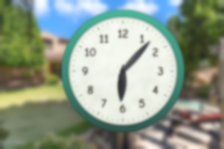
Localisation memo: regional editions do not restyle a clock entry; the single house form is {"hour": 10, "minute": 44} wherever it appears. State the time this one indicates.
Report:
{"hour": 6, "minute": 7}
